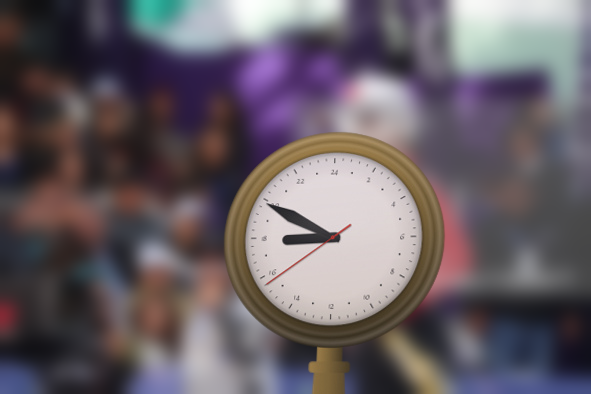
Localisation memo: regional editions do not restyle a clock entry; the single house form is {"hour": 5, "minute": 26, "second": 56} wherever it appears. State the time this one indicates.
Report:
{"hour": 17, "minute": 49, "second": 39}
